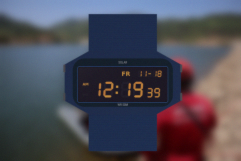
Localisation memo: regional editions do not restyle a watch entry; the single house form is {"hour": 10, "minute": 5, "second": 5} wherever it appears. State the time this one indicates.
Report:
{"hour": 12, "minute": 19, "second": 39}
